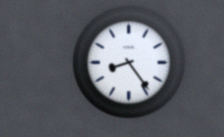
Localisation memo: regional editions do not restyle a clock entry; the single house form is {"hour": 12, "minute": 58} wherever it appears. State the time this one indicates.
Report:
{"hour": 8, "minute": 24}
